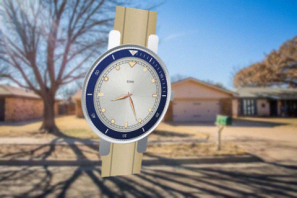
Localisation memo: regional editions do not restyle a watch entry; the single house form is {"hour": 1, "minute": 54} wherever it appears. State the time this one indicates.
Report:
{"hour": 8, "minute": 26}
